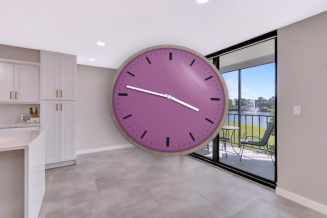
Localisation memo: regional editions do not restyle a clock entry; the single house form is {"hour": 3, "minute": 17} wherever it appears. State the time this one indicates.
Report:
{"hour": 3, "minute": 47}
